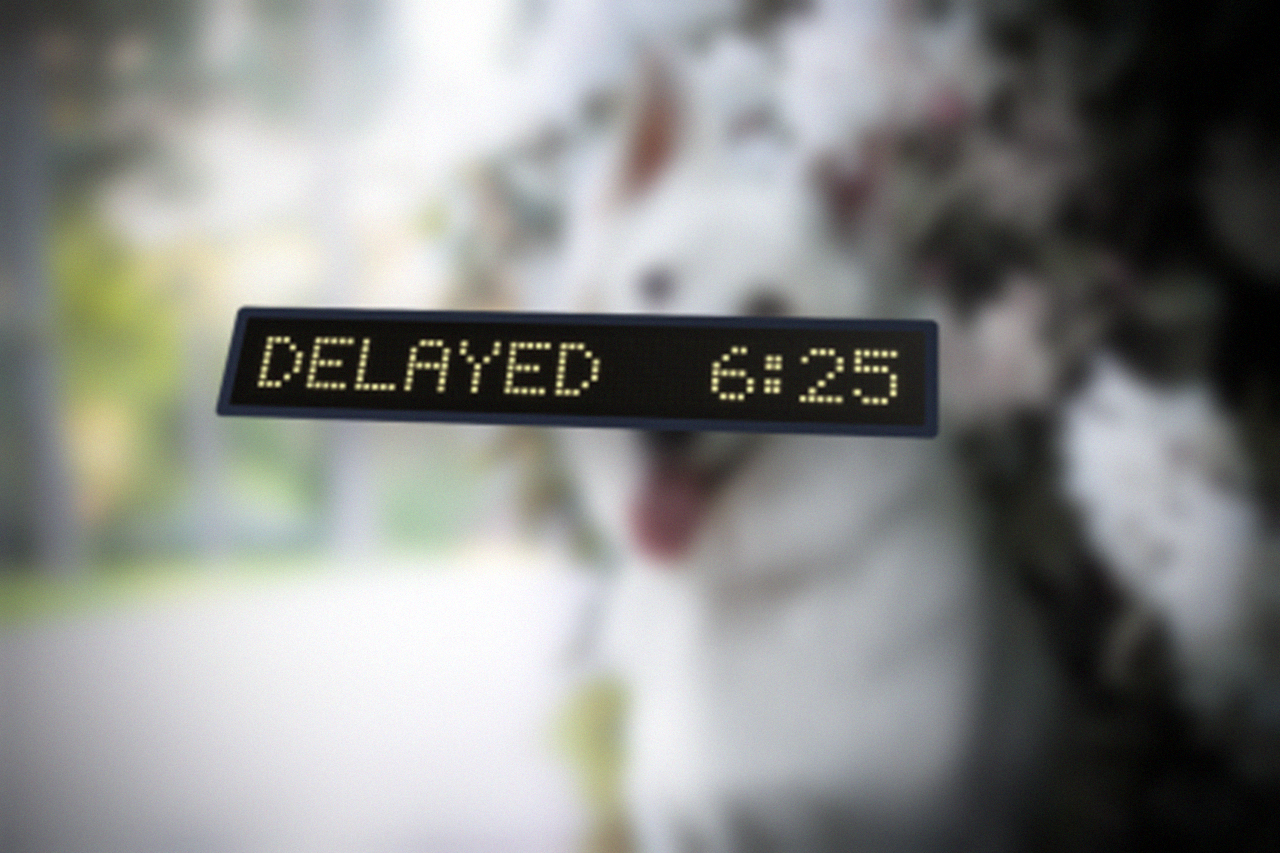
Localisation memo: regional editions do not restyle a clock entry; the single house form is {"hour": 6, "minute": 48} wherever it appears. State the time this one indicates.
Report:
{"hour": 6, "minute": 25}
